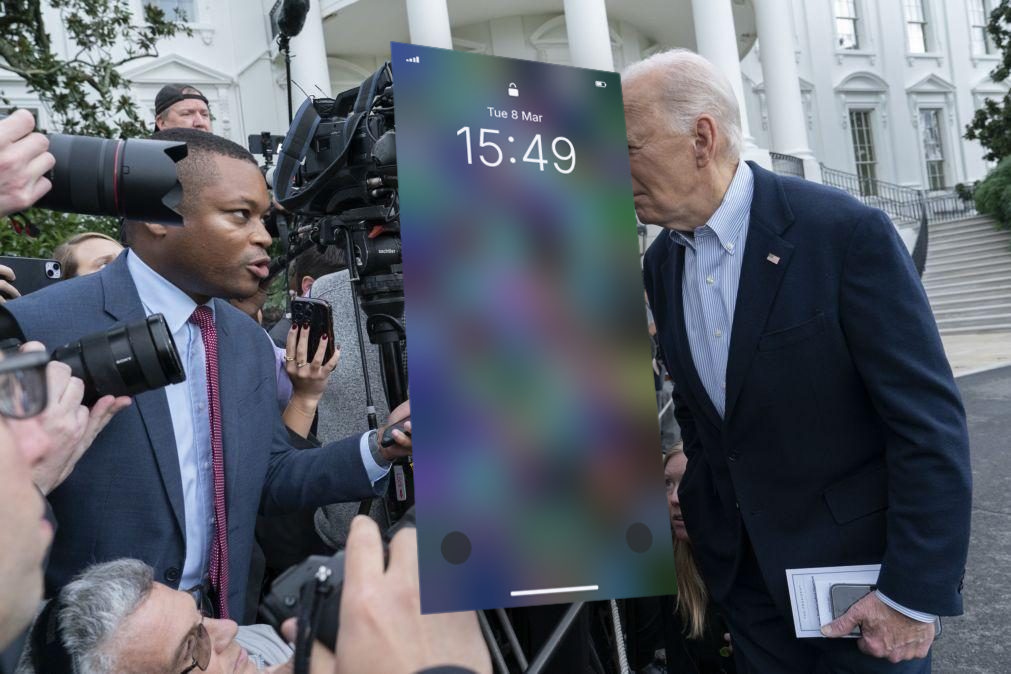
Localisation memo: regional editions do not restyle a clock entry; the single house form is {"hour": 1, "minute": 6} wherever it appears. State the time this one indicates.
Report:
{"hour": 15, "minute": 49}
